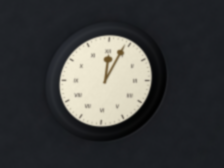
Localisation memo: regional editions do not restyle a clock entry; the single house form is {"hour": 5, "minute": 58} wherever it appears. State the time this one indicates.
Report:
{"hour": 12, "minute": 4}
